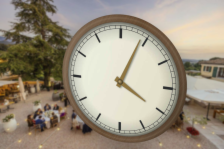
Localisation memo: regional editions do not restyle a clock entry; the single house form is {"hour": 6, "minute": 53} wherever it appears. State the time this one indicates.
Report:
{"hour": 4, "minute": 4}
